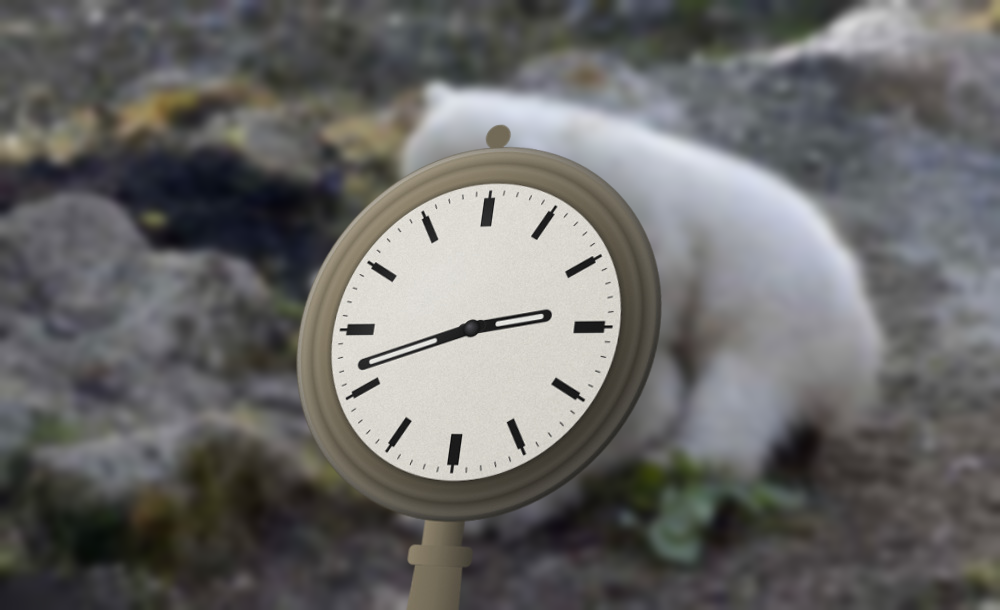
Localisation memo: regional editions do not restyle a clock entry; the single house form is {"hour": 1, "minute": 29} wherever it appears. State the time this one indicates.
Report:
{"hour": 2, "minute": 42}
